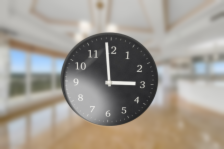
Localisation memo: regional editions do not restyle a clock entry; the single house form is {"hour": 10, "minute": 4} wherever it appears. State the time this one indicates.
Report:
{"hour": 2, "minute": 59}
